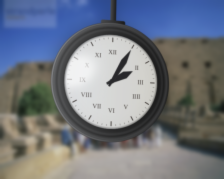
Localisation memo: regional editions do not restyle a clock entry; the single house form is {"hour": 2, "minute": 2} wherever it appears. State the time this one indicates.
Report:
{"hour": 2, "minute": 5}
